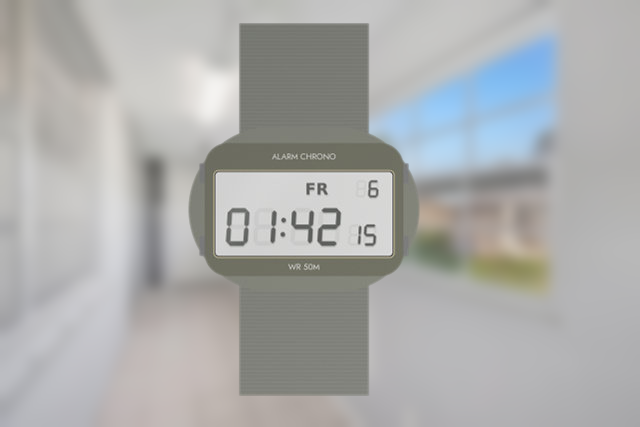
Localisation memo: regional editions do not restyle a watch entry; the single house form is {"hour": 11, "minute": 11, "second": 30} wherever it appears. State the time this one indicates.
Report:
{"hour": 1, "minute": 42, "second": 15}
